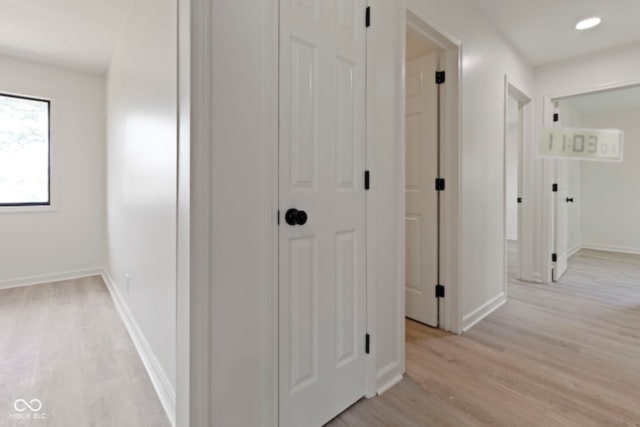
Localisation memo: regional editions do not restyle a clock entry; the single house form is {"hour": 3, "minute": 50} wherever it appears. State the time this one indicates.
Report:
{"hour": 11, "minute": 3}
